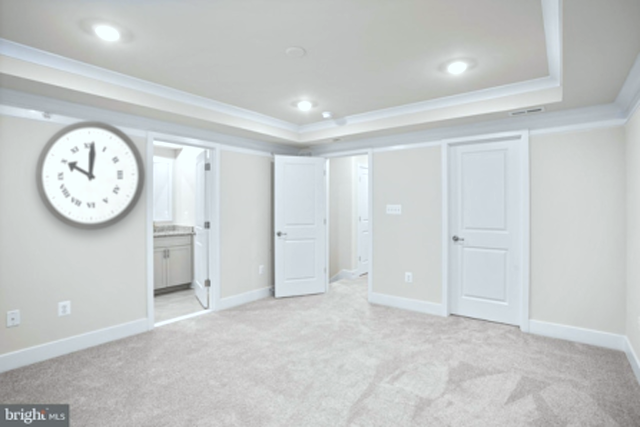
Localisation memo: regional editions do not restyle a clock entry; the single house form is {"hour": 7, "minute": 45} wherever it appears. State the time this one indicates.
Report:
{"hour": 10, "minute": 1}
